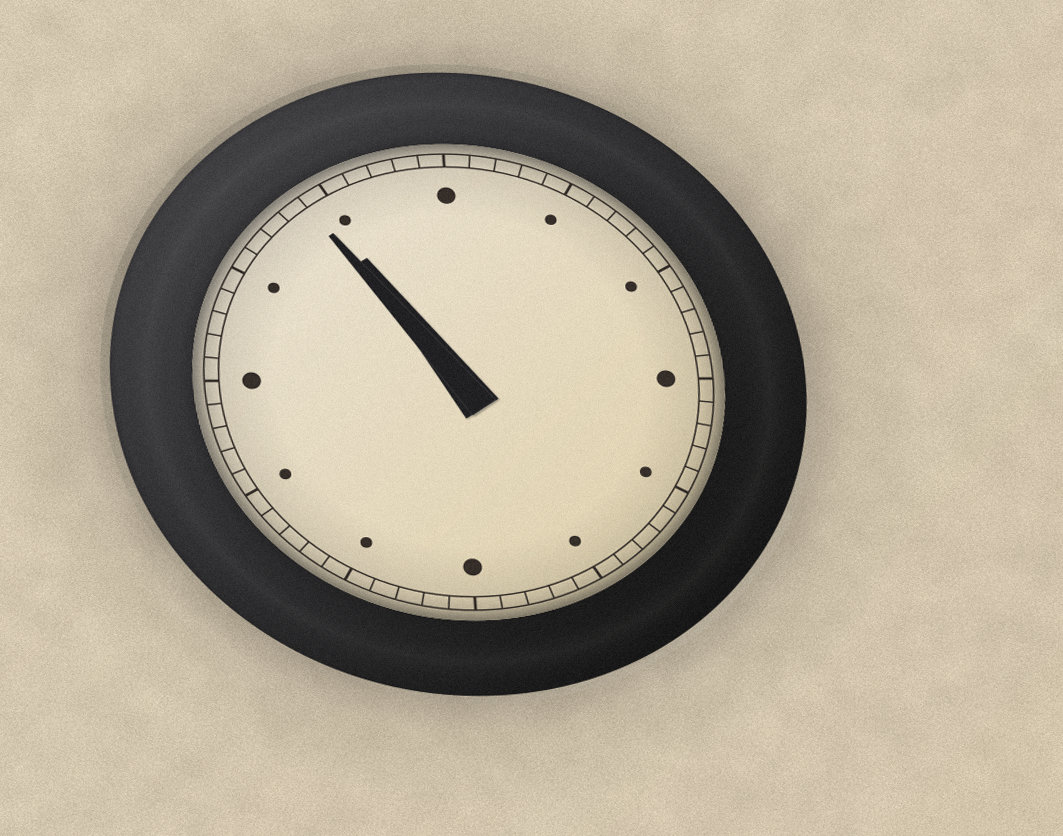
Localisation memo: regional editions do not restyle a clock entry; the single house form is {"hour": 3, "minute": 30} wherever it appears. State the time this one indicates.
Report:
{"hour": 10, "minute": 54}
